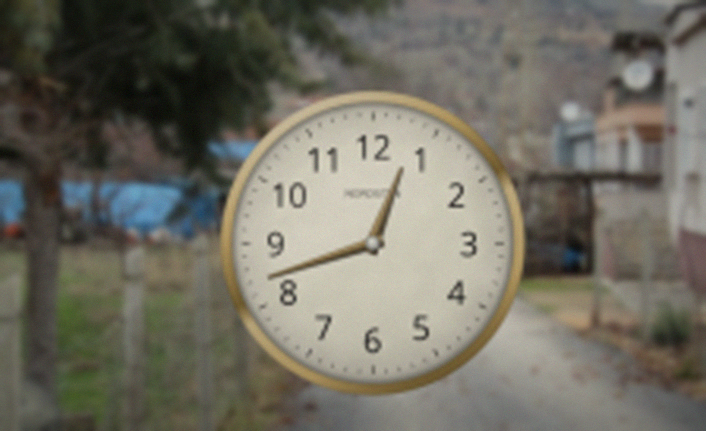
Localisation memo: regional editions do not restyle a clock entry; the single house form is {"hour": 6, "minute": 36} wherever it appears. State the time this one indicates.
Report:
{"hour": 12, "minute": 42}
